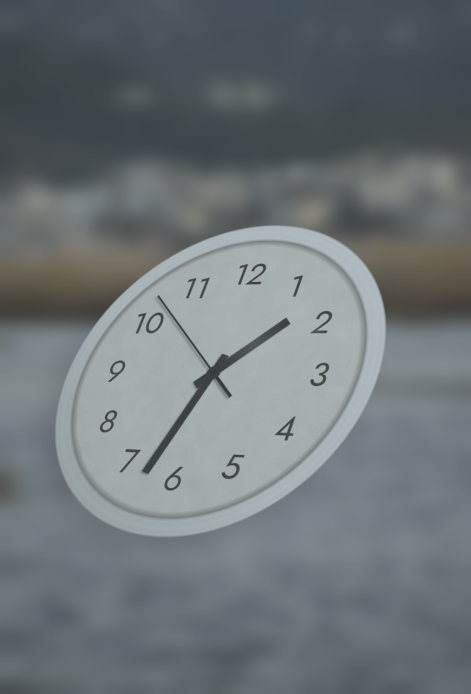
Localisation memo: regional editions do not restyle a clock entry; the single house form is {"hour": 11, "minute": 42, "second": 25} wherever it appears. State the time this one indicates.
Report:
{"hour": 1, "minute": 32, "second": 52}
